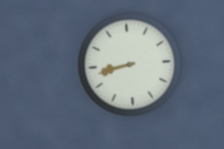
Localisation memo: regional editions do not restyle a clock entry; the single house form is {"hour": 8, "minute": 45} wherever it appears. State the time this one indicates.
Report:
{"hour": 8, "minute": 43}
